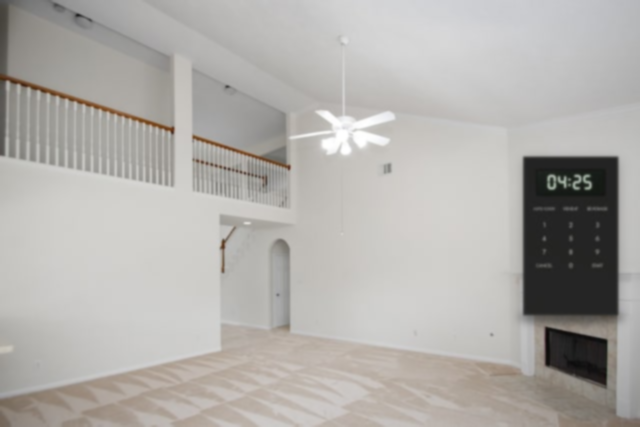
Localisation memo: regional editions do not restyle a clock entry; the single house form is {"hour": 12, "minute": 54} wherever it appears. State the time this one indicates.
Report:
{"hour": 4, "minute": 25}
